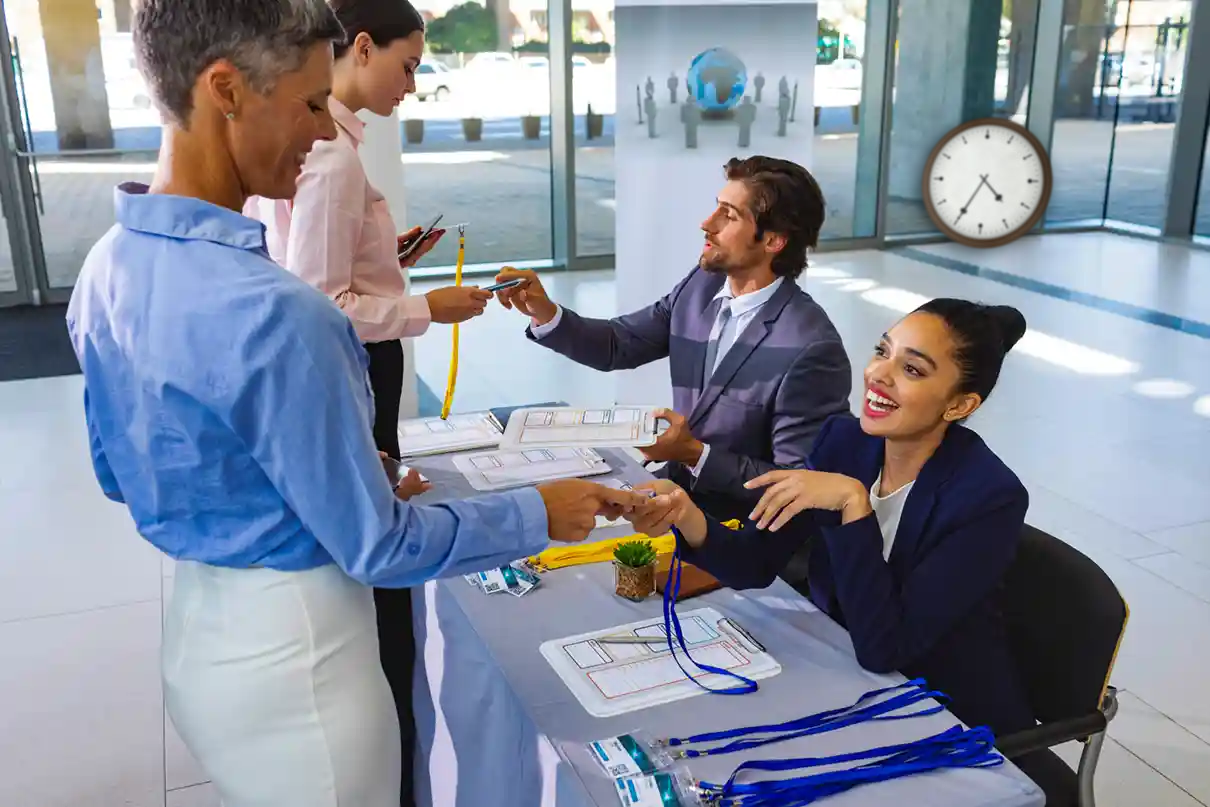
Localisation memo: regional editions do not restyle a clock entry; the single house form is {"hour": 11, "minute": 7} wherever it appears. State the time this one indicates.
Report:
{"hour": 4, "minute": 35}
